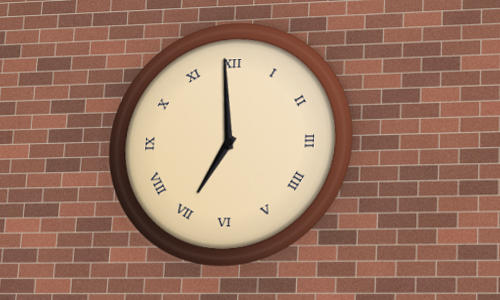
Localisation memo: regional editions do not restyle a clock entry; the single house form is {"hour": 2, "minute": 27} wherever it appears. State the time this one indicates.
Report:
{"hour": 6, "minute": 59}
